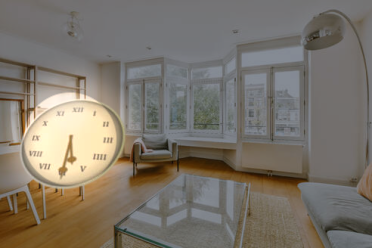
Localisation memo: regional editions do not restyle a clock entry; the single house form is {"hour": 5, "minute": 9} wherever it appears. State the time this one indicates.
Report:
{"hour": 5, "minute": 30}
